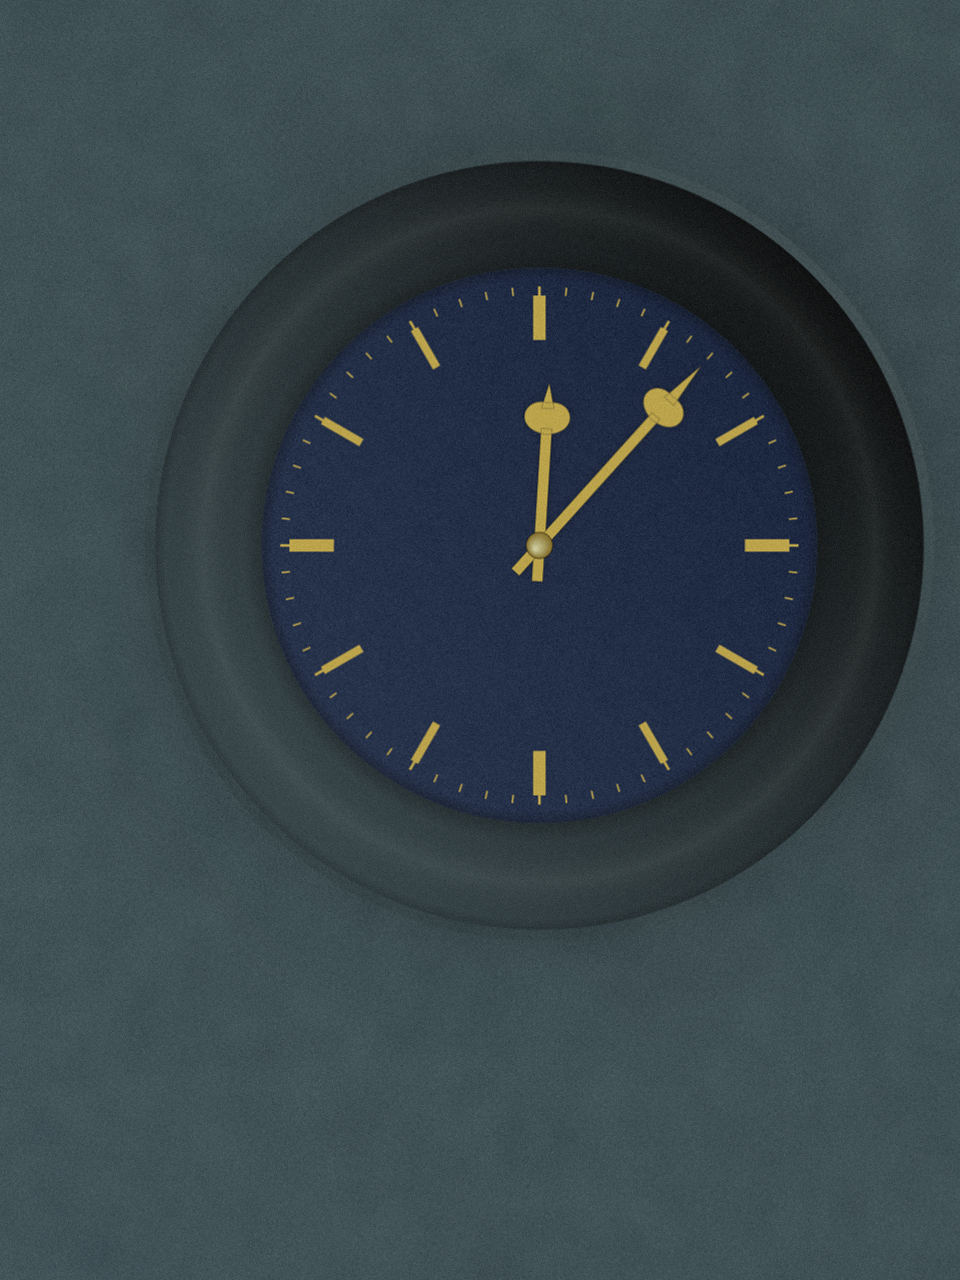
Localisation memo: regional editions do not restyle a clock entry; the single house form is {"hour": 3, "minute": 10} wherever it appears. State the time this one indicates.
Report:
{"hour": 12, "minute": 7}
